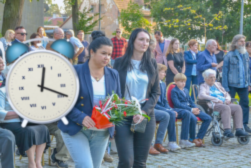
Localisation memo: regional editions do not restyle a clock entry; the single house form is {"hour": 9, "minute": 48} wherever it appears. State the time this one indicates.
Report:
{"hour": 12, "minute": 19}
